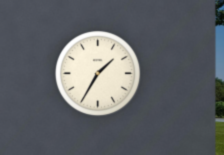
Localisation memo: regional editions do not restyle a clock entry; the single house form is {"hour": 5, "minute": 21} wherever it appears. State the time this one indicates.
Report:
{"hour": 1, "minute": 35}
